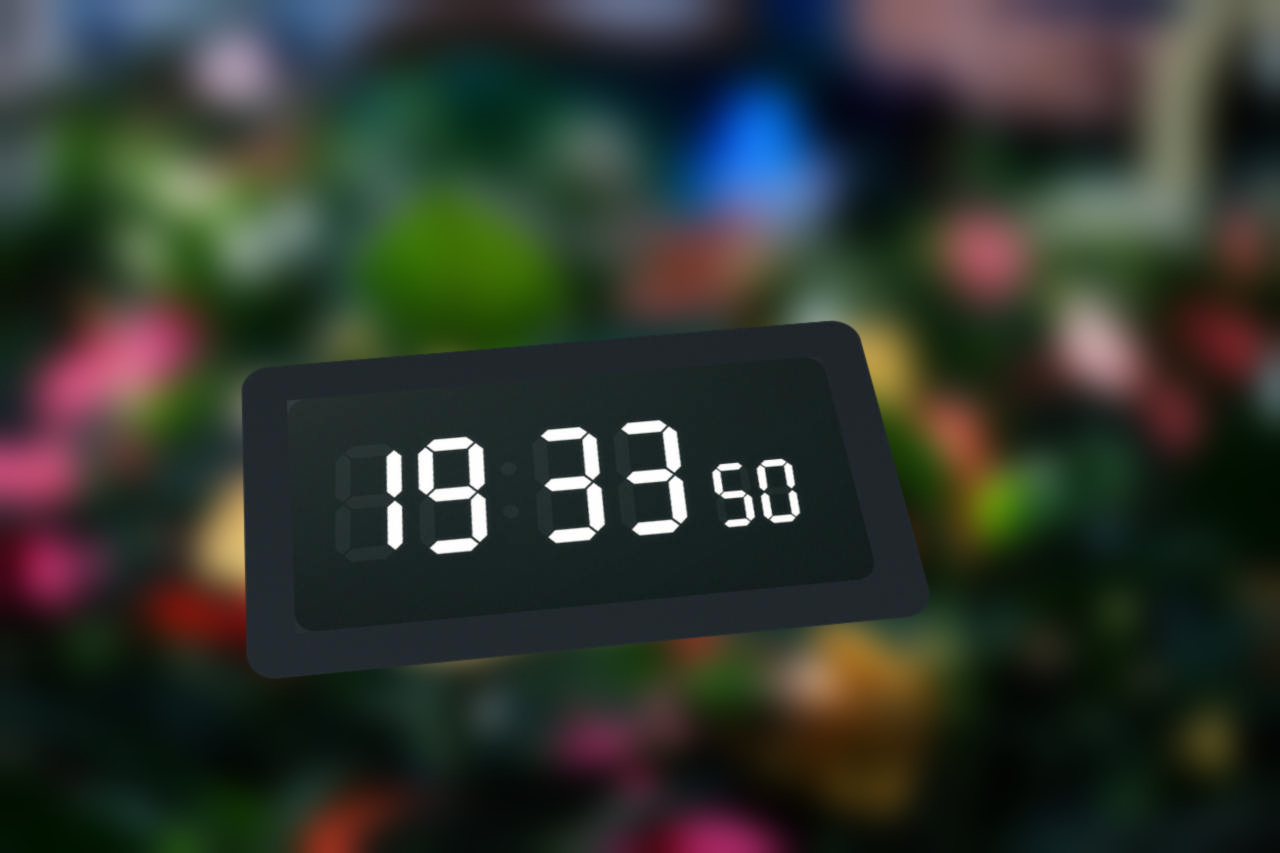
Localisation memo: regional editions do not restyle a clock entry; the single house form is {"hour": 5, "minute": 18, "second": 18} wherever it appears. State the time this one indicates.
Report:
{"hour": 19, "minute": 33, "second": 50}
